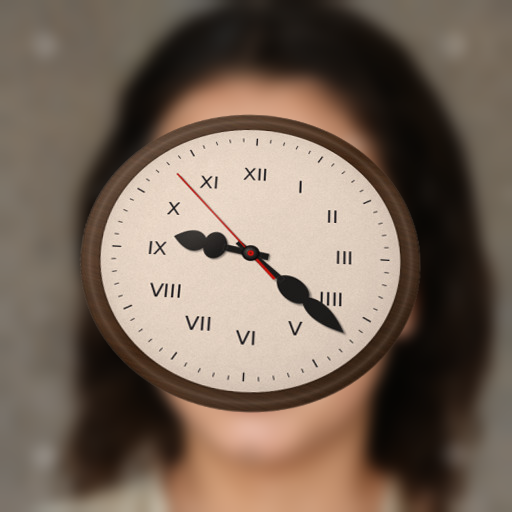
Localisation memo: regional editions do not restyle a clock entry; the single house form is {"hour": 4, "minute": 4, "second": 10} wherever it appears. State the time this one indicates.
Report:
{"hour": 9, "minute": 21, "second": 53}
